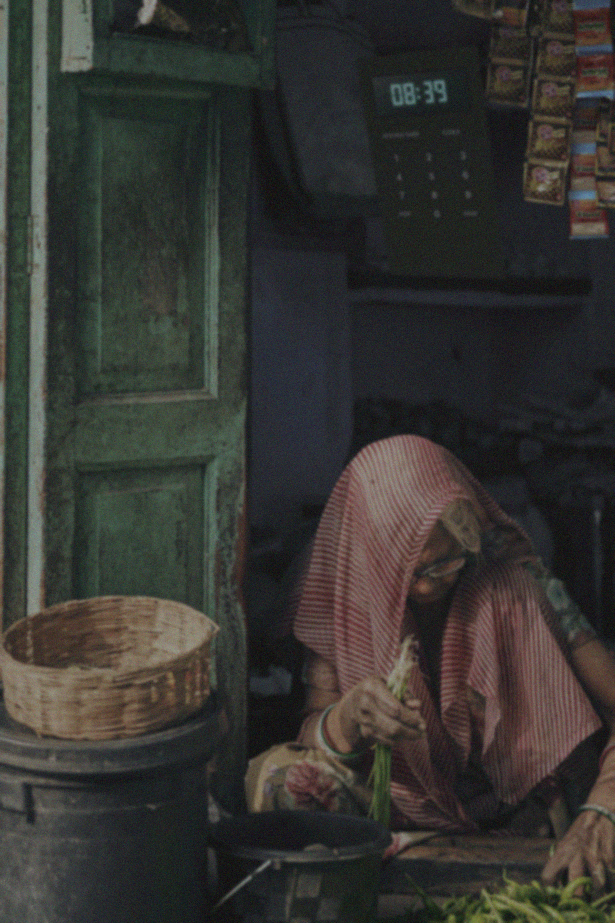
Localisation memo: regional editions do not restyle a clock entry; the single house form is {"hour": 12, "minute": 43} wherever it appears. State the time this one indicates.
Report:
{"hour": 8, "minute": 39}
